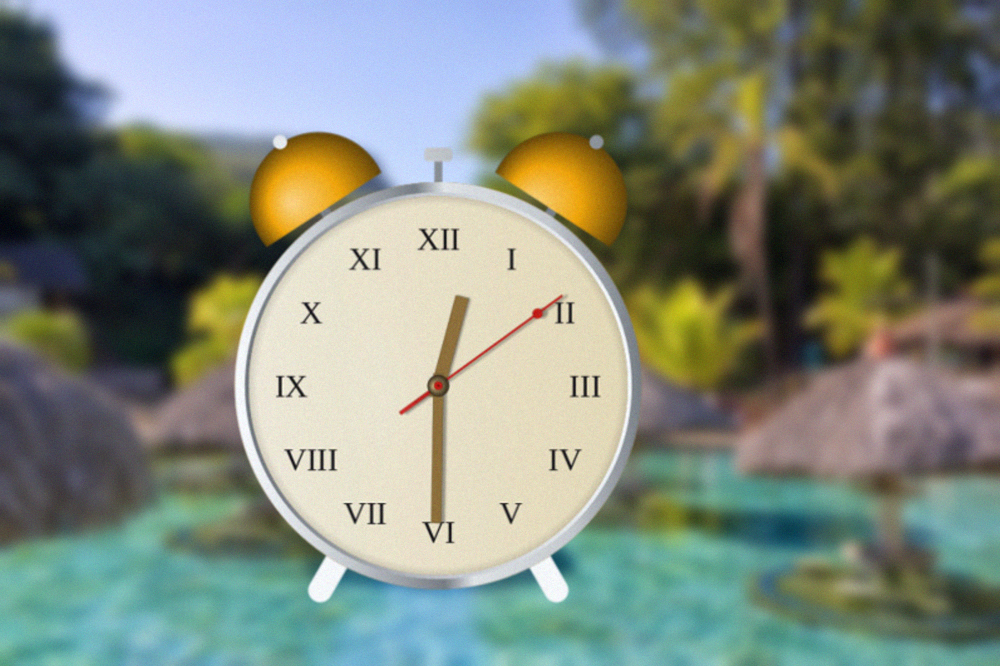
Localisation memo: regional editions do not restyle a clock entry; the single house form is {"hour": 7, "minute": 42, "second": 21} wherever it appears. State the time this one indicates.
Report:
{"hour": 12, "minute": 30, "second": 9}
